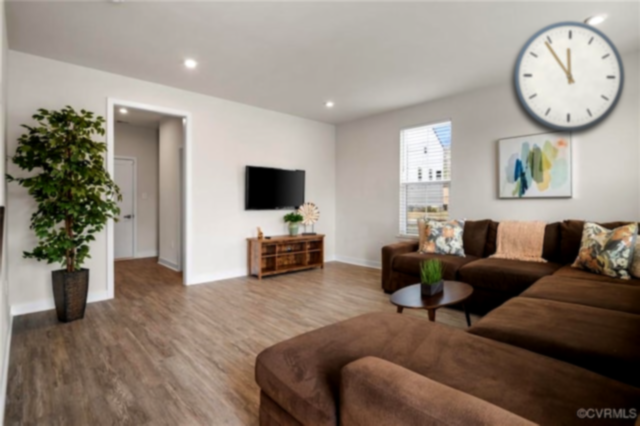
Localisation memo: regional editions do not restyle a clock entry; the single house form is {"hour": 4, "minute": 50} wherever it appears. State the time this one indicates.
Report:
{"hour": 11, "minute": 54}
